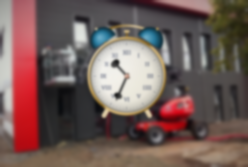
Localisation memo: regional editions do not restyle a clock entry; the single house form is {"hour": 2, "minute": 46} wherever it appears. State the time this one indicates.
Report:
{"hour": 10, "minute": 34}
